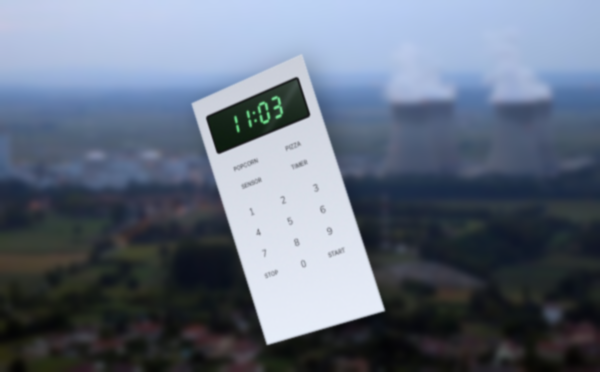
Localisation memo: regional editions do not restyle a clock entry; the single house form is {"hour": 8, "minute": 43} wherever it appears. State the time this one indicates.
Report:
{"hour": 11, "minute": 3}
